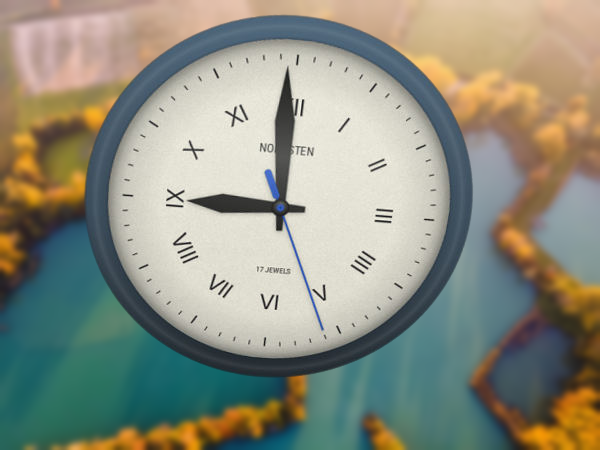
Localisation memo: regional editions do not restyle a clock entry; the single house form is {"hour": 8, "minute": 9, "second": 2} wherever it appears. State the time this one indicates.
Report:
{"hour": 8, "minute": 59, "second": 26}
